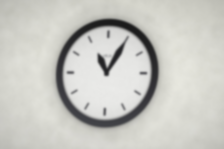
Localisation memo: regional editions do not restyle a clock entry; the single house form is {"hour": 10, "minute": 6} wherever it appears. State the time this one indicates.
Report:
{"hour": 11, "minute": 5}
